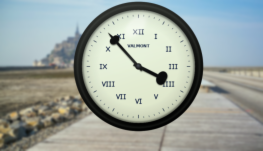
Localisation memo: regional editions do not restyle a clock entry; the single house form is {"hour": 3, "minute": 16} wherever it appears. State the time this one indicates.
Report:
{"hour": 3, "minute": 53}
